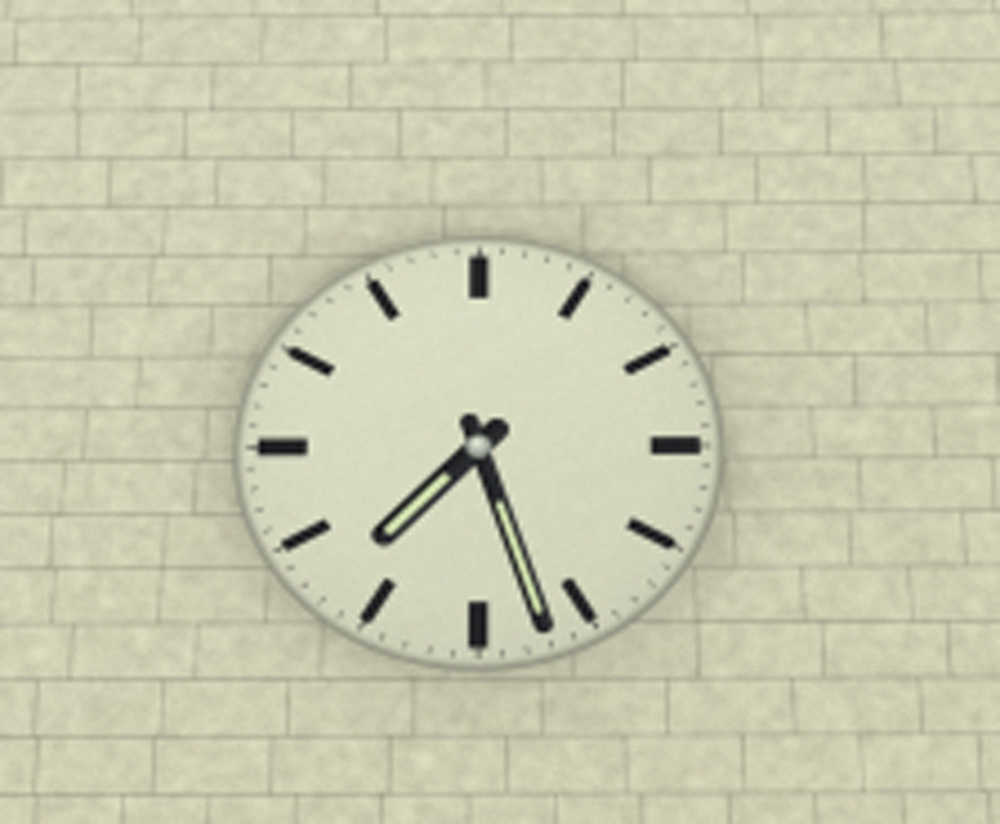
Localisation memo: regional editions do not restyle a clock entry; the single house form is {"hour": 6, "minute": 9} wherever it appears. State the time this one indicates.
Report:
{"hour": 7, "minute": 27}
